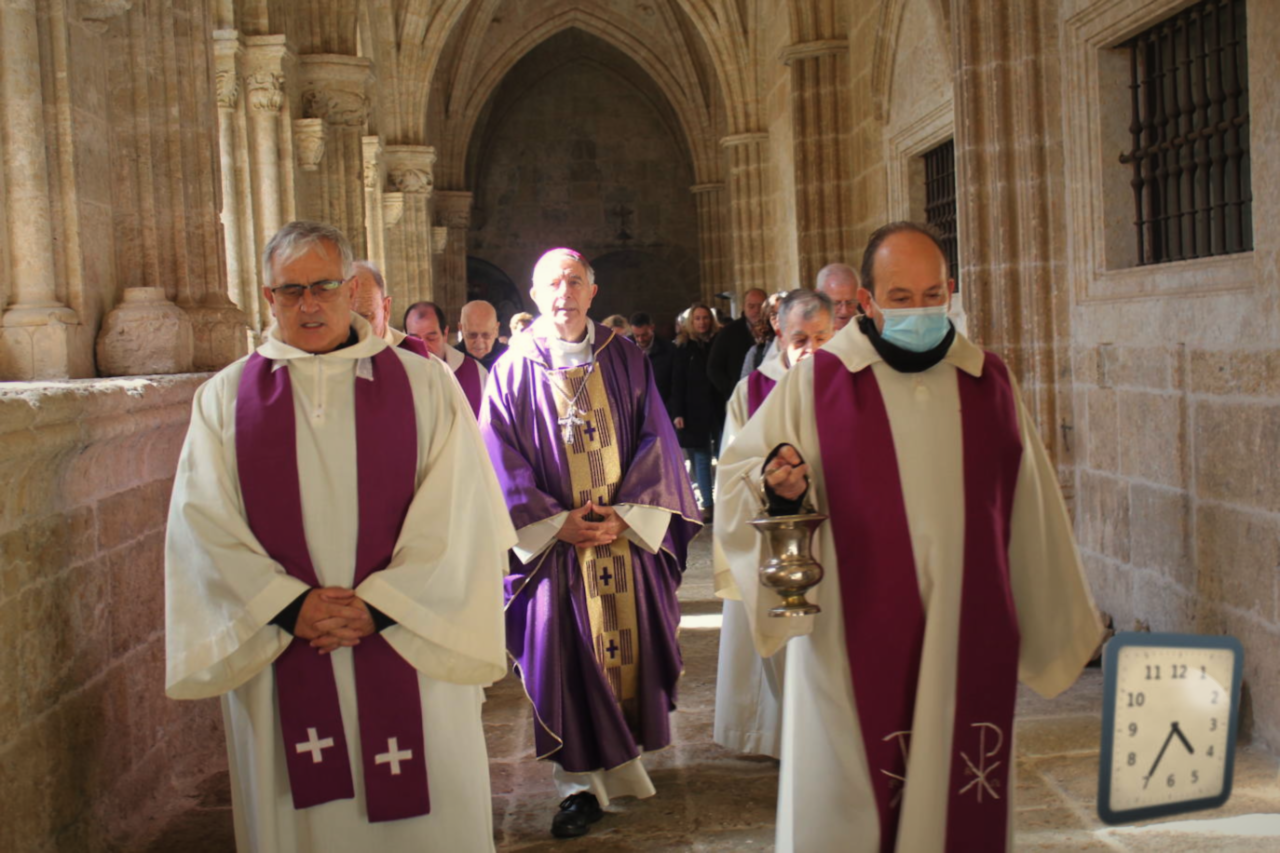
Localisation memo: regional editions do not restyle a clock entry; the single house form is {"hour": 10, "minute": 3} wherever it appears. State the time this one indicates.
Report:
{"hour": 4, "minute": 35}
